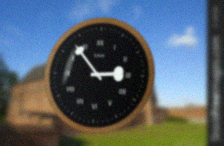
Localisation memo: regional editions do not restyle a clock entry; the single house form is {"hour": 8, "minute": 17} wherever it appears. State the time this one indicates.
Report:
{"hour": 2, "minute": 53}
